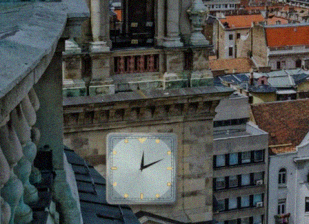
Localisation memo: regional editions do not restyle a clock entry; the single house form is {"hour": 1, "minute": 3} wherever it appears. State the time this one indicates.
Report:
{"hour": 12, "minute": 11}
